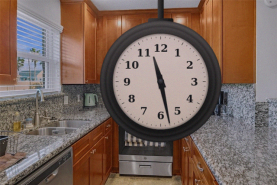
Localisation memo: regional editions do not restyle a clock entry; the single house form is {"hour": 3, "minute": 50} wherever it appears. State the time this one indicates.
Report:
{"hour": 11, "minute": 28}
